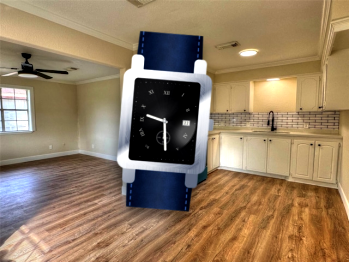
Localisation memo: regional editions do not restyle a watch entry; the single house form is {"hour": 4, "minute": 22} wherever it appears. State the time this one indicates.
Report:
{"hour": 9, "minute": 29}
